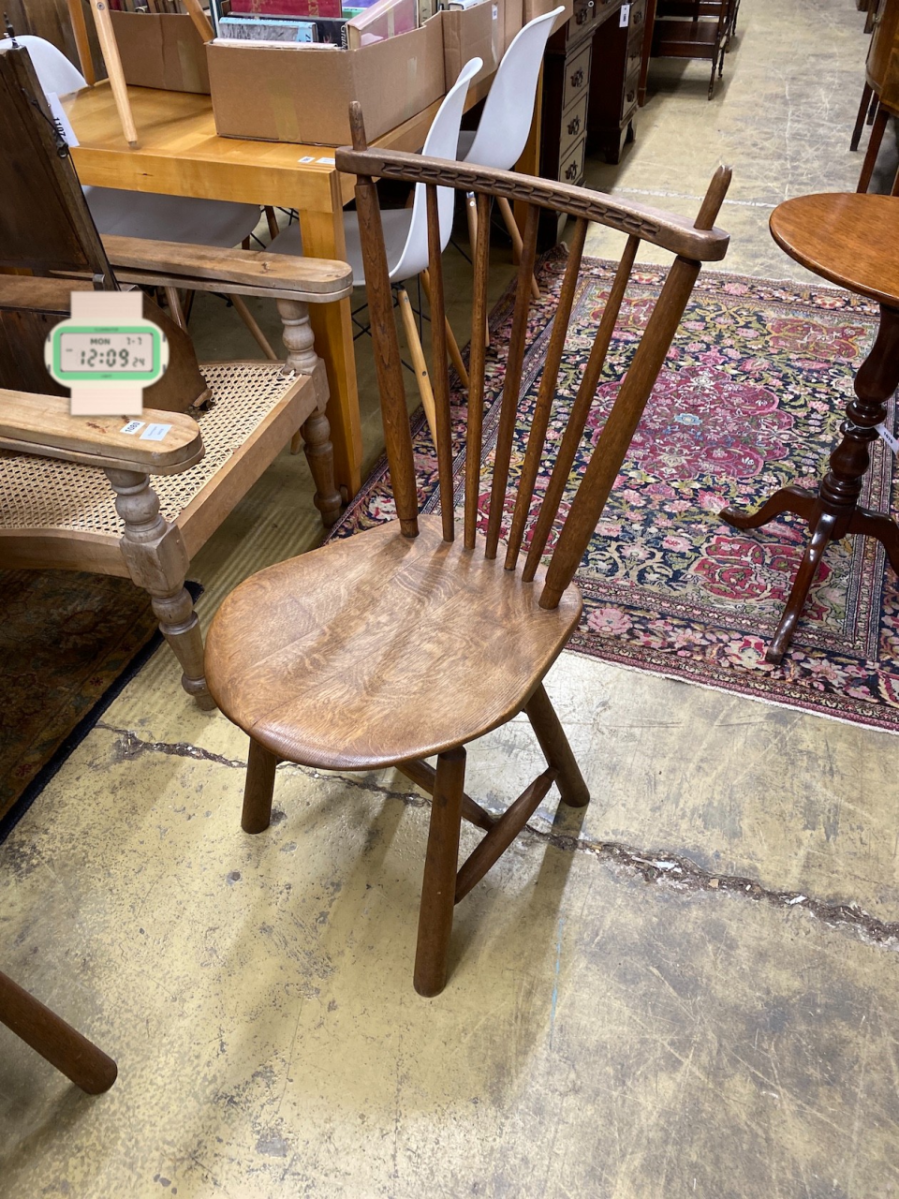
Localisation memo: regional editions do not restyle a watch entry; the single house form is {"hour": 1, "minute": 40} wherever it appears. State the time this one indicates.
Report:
{"hour": 12, "minute": 9}
